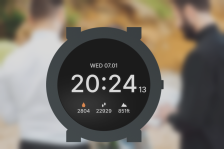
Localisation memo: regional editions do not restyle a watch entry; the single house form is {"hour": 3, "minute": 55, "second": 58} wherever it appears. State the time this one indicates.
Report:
{"hour": 20, "minute": 24, "second": 13}
